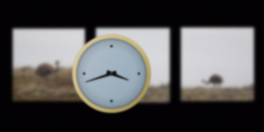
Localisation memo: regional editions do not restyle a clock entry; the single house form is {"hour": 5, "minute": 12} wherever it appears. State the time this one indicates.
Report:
{"hour": 3, "minute": 42}
